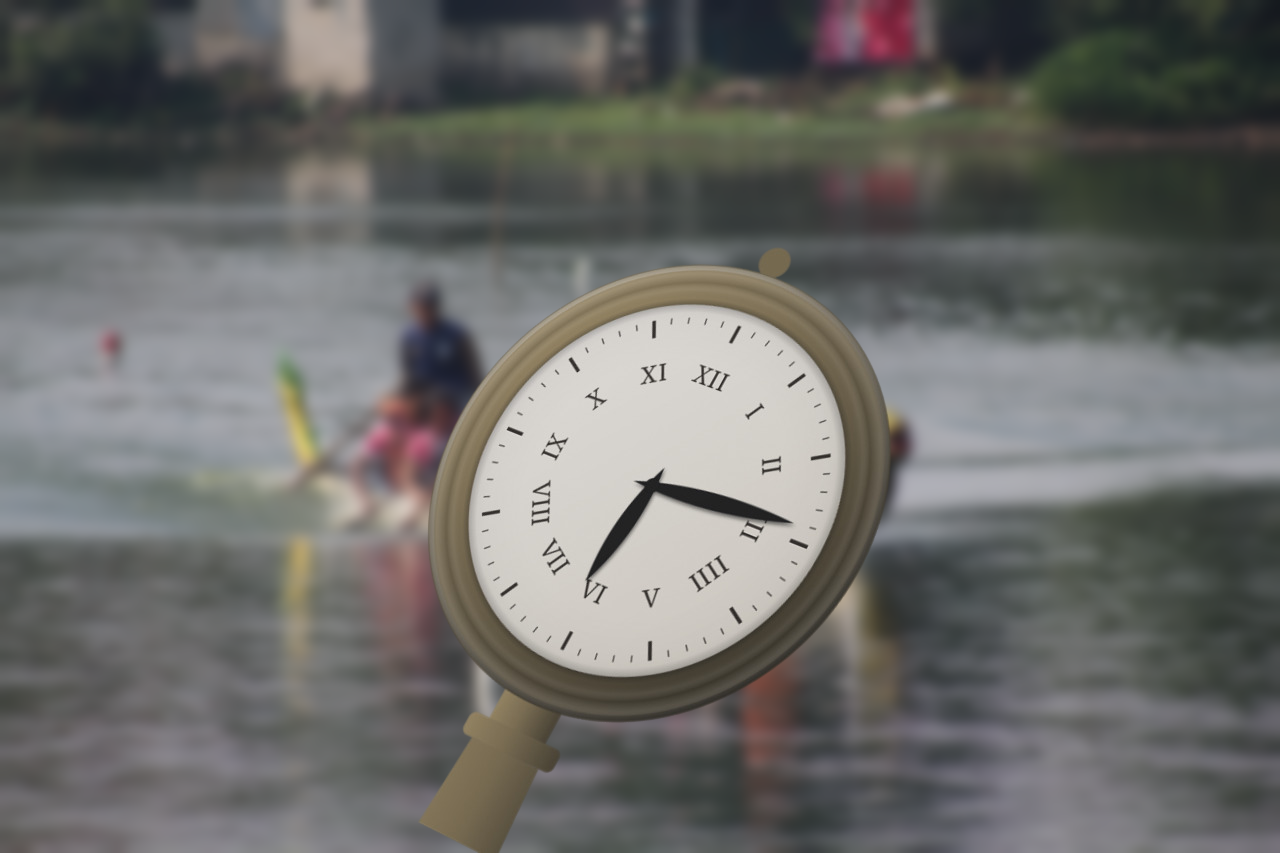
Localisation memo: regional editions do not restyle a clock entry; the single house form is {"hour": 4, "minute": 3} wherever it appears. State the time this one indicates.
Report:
{"hour": 6, "minute": 14}
